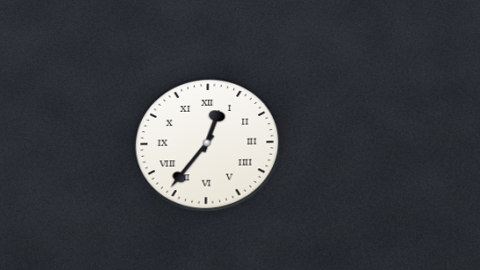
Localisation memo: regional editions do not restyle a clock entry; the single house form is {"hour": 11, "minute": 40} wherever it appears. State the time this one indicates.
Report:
{"hour": 12, "minute": 36}
